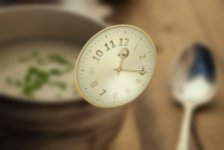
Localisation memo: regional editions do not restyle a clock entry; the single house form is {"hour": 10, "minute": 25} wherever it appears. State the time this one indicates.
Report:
{"hour": 12, "minute": 16}
